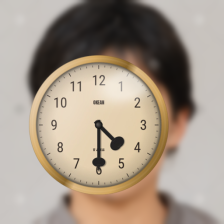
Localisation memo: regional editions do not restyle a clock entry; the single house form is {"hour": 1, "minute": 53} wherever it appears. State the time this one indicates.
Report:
{"hour": 4, "minute": 30}
